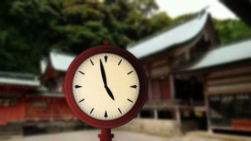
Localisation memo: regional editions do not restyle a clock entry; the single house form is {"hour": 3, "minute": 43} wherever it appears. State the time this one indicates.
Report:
{"hour": 4, "minute": 58}
